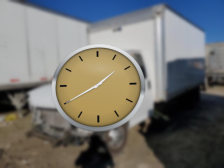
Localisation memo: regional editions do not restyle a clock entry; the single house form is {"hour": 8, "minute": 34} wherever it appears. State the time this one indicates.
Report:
{"hour": 1, "minute": 40}
